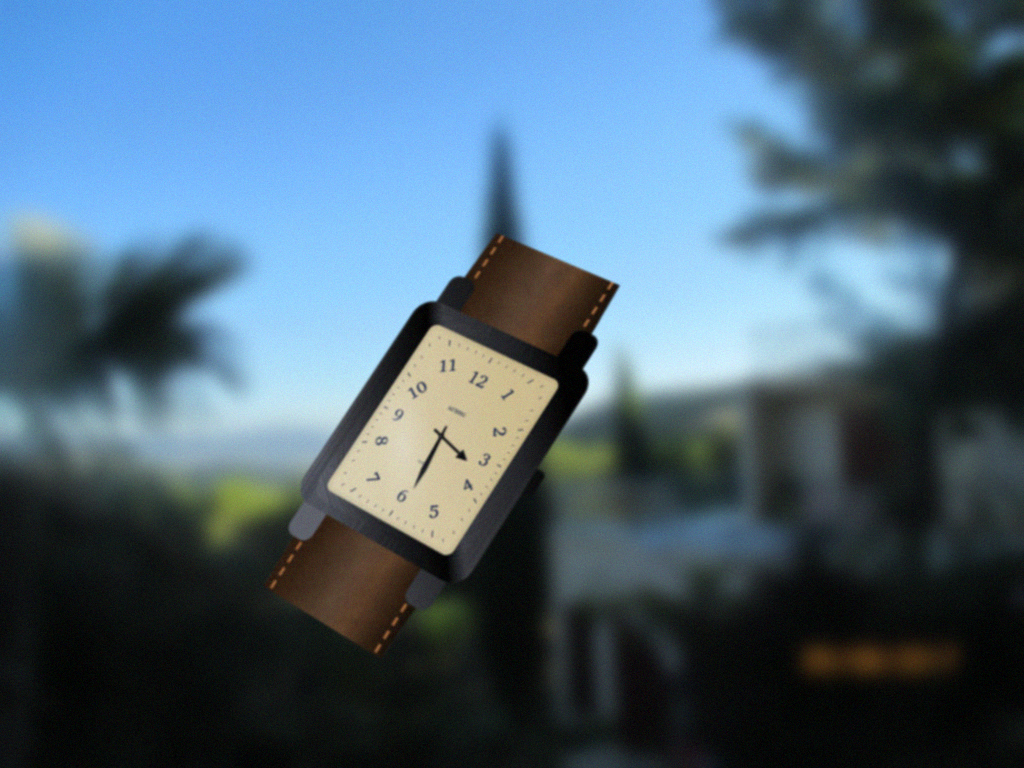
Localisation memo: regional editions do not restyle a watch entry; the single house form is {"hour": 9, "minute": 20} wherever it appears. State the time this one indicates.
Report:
{"hour": 3, "minute": 29}
